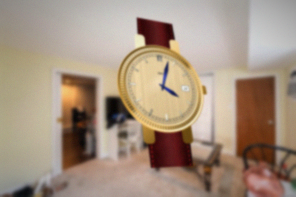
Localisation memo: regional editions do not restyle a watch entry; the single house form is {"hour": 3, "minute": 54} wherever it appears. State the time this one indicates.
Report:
{"hour": 4, "minute": 3}
